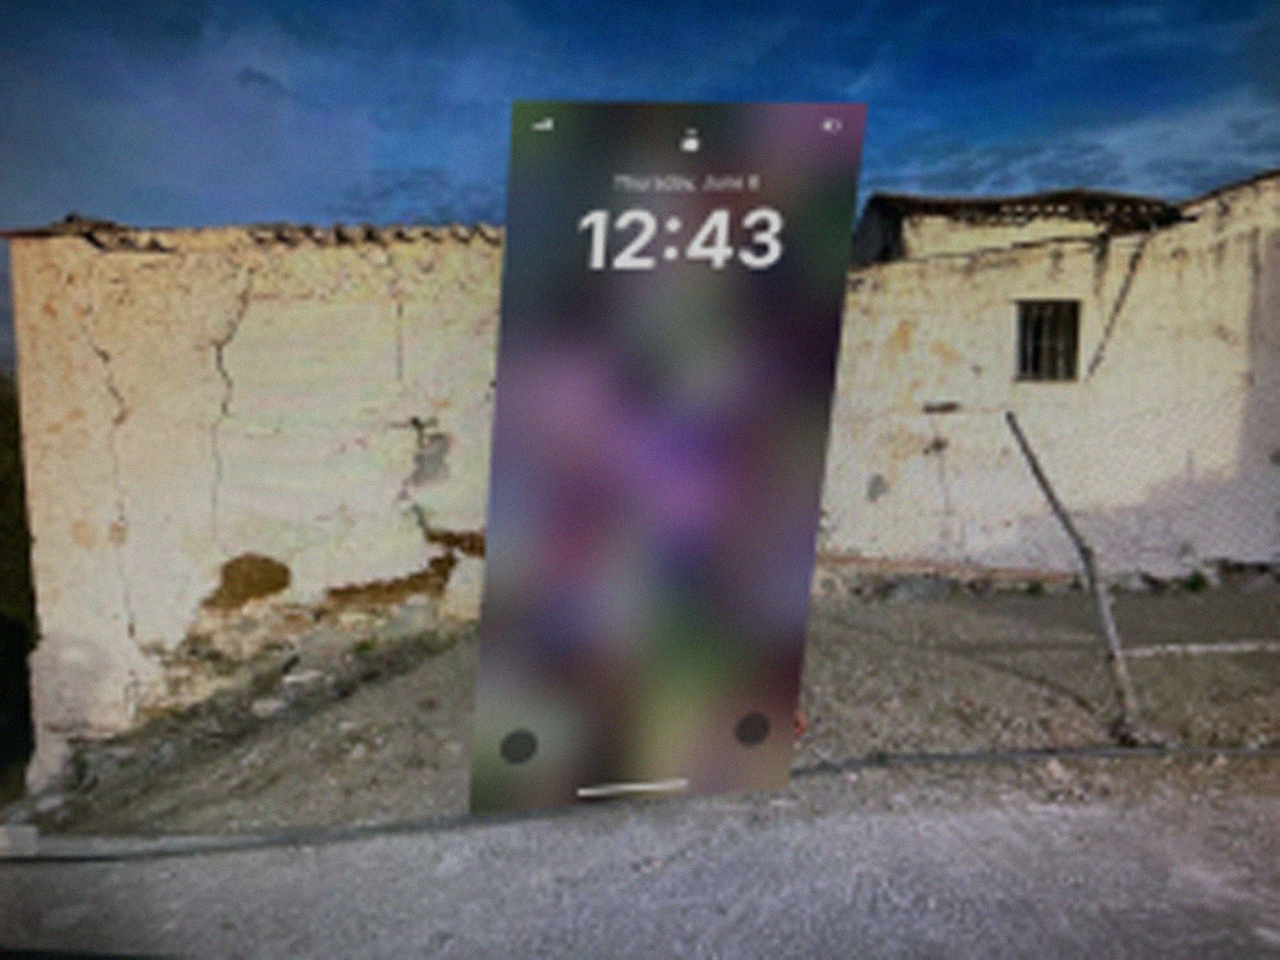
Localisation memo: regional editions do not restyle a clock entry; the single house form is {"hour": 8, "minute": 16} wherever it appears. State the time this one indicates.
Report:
{"hour": 12, "minute": 43}
